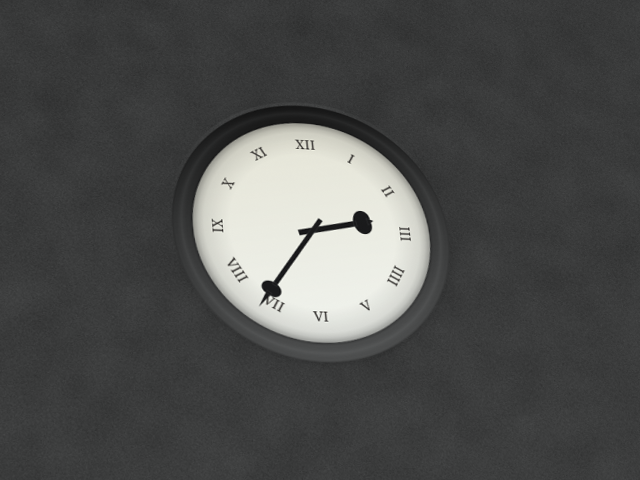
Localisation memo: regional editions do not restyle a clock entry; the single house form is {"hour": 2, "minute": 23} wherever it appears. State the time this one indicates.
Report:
{"hour": 2, "minute": 36}
